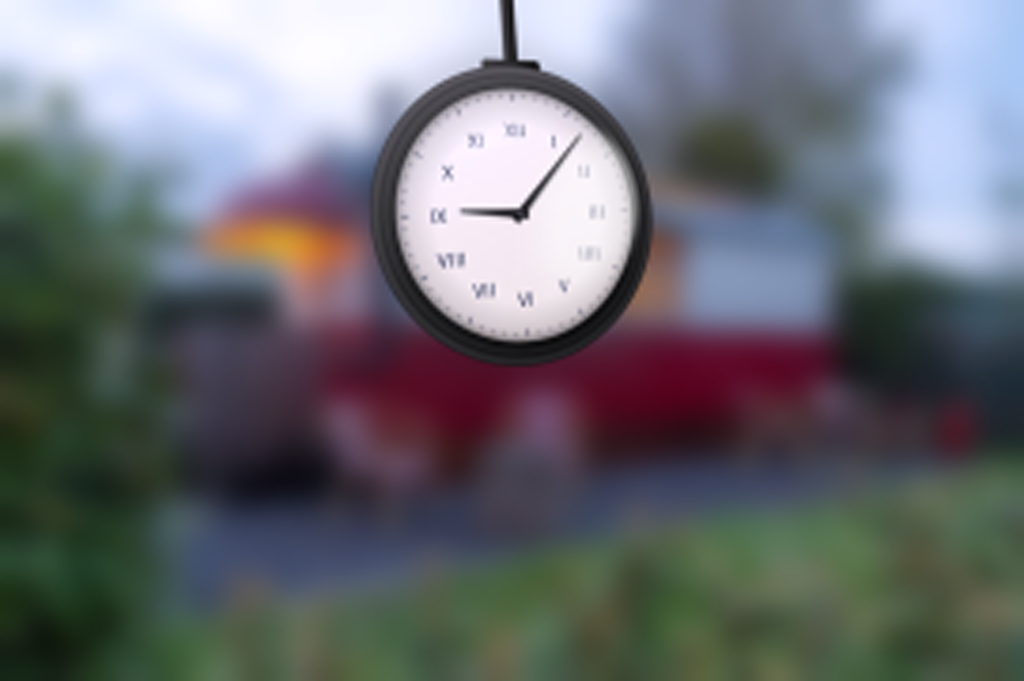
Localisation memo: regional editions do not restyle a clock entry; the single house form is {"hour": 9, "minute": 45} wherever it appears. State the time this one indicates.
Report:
{"hour": 9, "minute": 7}
